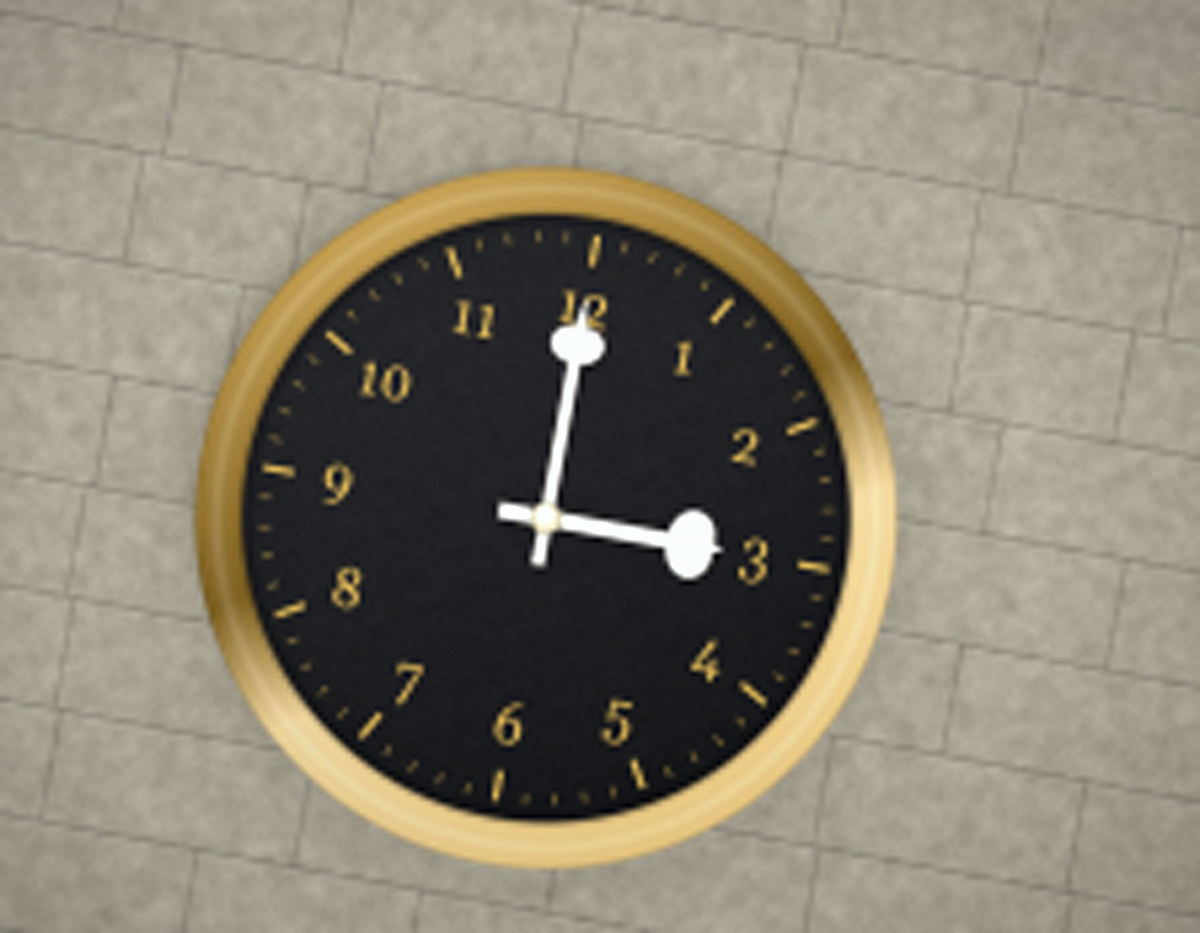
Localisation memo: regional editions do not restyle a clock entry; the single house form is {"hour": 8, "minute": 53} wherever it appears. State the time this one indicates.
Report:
{"hour": 3, "minute": 0}
